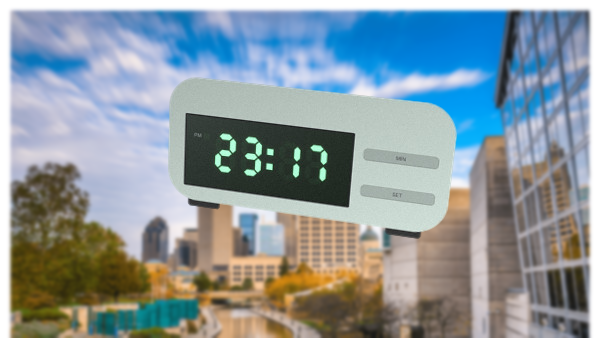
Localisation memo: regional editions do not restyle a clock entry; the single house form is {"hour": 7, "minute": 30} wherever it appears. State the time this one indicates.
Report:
{"hour": 23, "minute": 17}
